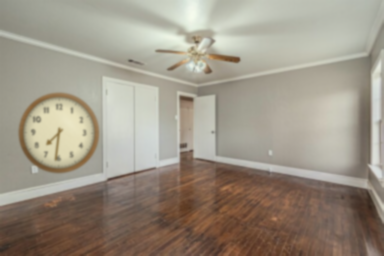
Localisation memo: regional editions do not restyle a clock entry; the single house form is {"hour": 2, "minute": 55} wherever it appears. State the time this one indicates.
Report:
{"hour": 7, "minute": 31}
